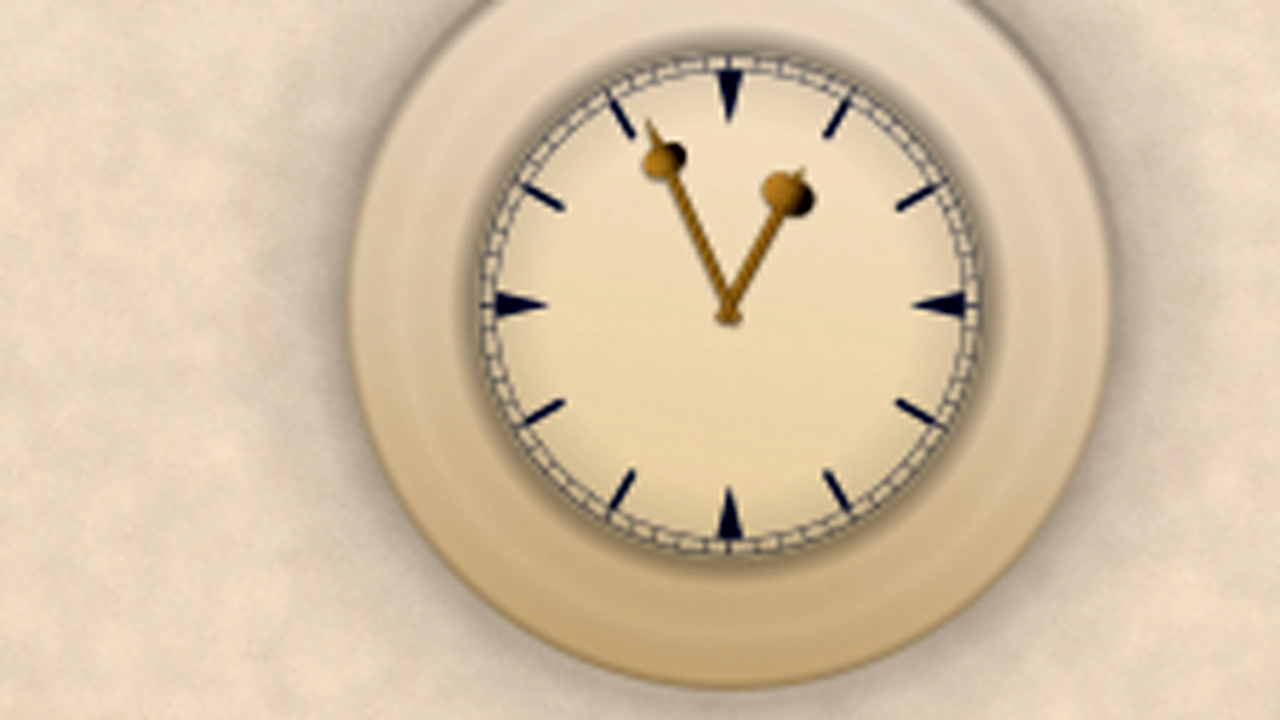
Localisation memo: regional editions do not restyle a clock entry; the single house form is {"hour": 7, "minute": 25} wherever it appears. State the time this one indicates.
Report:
{"hour": 12, "minute": 56}
